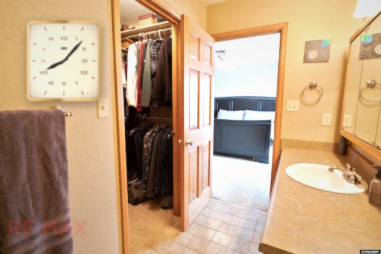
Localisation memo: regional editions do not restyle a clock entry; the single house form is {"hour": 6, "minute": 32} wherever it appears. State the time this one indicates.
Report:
{"hour": 8, "minute": 7}
